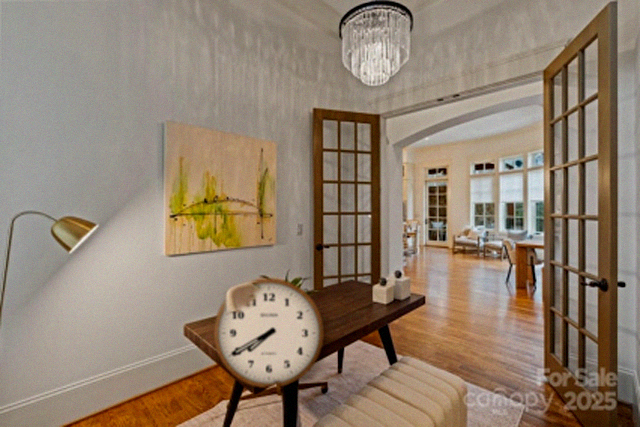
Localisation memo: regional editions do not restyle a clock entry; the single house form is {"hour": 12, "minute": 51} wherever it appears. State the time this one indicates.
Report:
{"hour": 7, "minute": 40}
